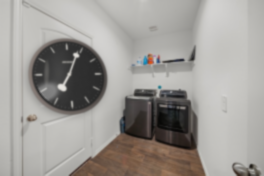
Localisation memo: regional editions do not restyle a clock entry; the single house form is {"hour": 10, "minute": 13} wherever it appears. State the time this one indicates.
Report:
{"hour": 7, "minute": 4}
